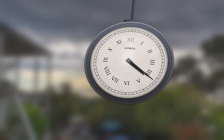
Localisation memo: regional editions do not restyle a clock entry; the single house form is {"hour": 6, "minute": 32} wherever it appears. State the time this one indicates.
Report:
{"hour": 4, "minute": 21}
